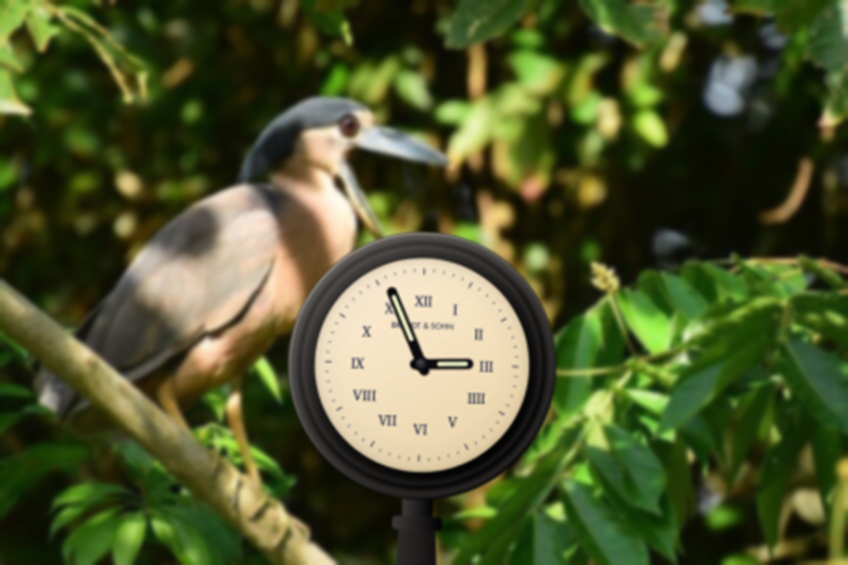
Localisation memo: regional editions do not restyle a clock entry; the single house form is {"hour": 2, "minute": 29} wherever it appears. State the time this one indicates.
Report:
{"hour": 2, "minute": 56}
